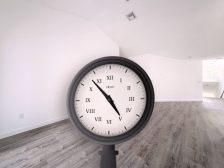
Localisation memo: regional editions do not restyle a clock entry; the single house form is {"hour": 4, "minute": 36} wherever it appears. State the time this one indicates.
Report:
{"hour": 4, "minute": 53}
